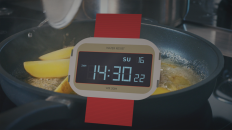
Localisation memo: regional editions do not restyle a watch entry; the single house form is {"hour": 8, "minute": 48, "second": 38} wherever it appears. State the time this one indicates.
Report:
{"hour": 14, "minute": 30, "second": 22}
